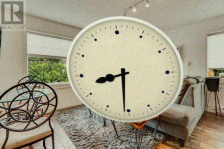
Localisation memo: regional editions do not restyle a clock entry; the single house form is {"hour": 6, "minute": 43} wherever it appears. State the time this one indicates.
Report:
{"hour": 8, "minute": 31}
